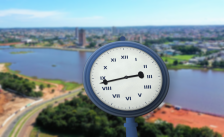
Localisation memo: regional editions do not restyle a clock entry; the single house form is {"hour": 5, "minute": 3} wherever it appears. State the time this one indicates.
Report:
{"hour": 2, "minute": 43}
